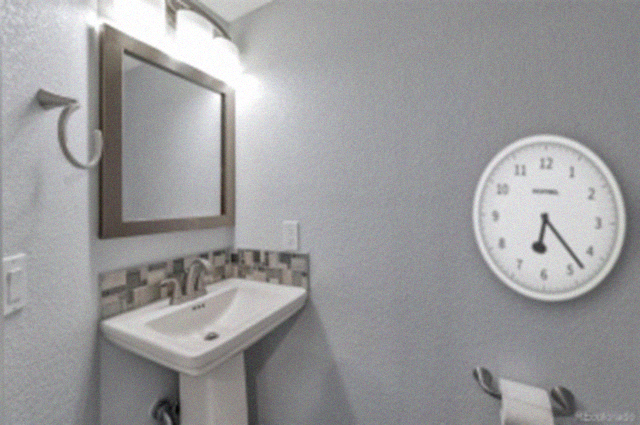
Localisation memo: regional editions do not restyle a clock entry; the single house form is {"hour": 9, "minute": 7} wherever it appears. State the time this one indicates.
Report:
{"hour": 6, "minute": 23}
